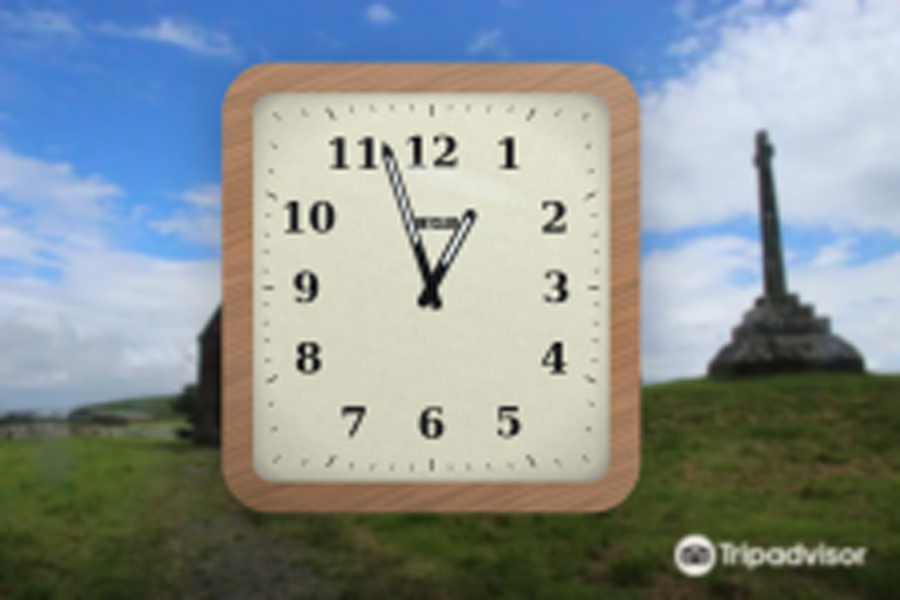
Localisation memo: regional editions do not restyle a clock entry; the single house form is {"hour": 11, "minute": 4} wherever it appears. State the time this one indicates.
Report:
{"hour": 12, "minute": 57}
